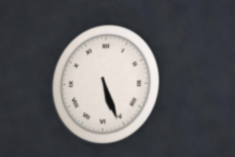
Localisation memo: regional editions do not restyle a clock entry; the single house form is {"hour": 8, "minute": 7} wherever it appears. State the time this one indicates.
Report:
{"hour": 5, "minute": 26}
